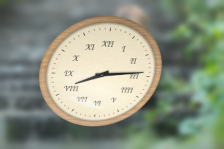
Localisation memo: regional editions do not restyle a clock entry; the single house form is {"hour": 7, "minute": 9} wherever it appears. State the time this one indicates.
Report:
{"hour": 8, "minute": 14}
